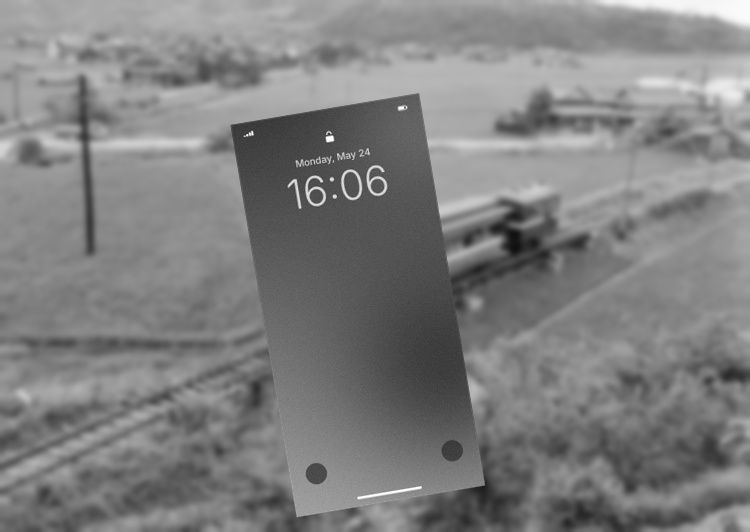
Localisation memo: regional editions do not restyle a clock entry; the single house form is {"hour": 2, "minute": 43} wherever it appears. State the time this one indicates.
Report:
{"hour": 16, "minute": 6}
